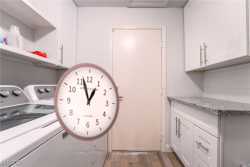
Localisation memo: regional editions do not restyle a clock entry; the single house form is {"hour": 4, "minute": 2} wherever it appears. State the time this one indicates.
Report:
{"hour": 12, "minute": 57}
